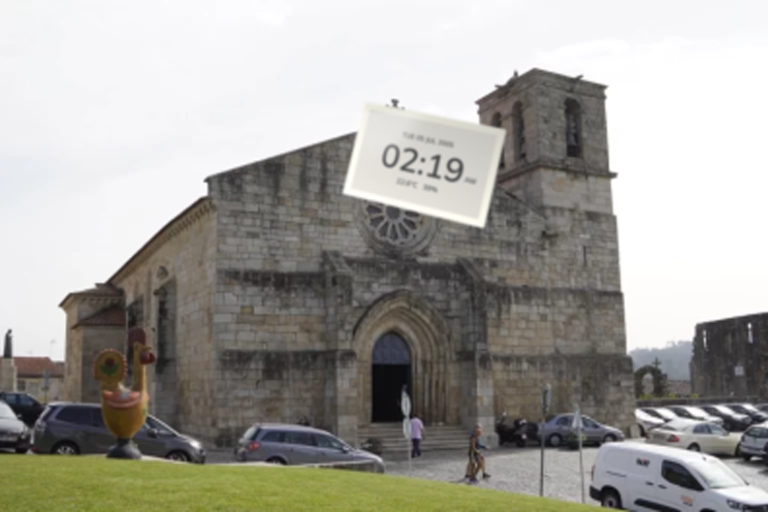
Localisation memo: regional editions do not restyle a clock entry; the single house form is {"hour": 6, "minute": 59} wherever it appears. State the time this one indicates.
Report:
{"hour": 2, "minute": 19}
